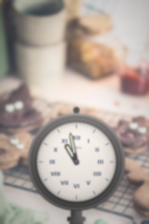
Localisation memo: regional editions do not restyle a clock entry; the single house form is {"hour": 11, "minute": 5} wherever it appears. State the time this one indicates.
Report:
{"hour": 10, "minute": 58}
